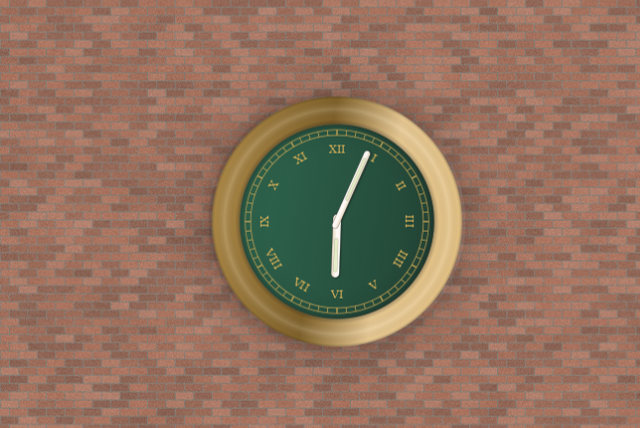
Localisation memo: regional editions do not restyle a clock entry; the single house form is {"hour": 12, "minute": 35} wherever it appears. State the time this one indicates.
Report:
{"hour": 6, "minute": 4}
